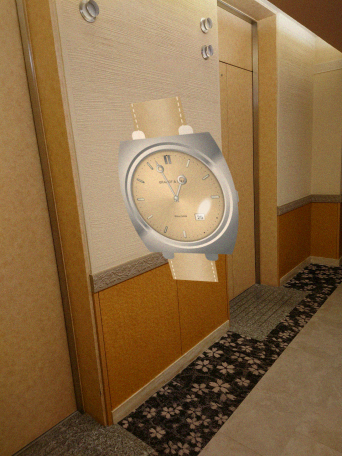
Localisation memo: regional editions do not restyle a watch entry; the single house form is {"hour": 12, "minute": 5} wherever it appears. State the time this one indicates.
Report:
{"hour": 12, "minute": 57}
